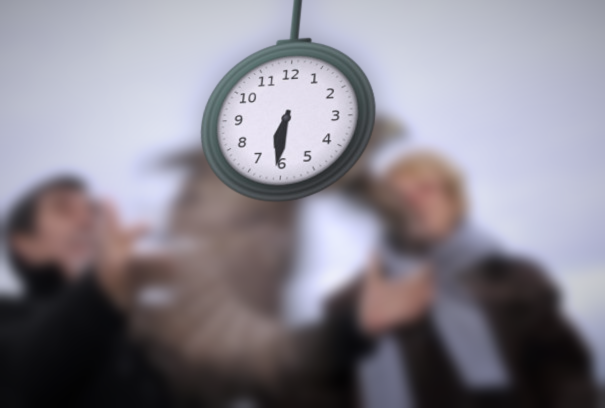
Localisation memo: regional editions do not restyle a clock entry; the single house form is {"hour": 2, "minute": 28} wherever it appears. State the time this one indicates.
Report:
{"hour": 6, "minute": 31}
